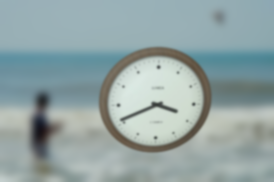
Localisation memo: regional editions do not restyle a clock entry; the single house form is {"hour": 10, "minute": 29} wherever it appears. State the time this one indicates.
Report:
{"hour": 3, "minute": 41}
